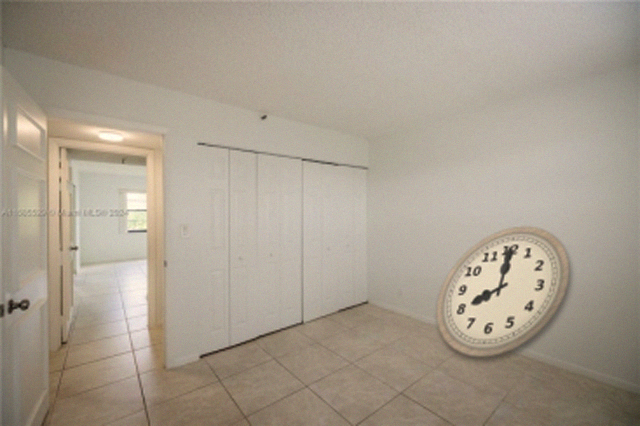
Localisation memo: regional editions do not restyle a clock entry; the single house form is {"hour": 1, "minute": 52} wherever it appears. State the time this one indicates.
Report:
{"hour": 8, "minute": 0}
